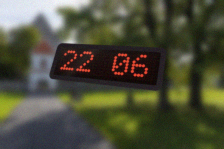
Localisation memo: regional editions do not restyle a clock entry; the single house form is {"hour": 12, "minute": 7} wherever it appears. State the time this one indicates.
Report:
{"hour": 22, "minute": 6}
